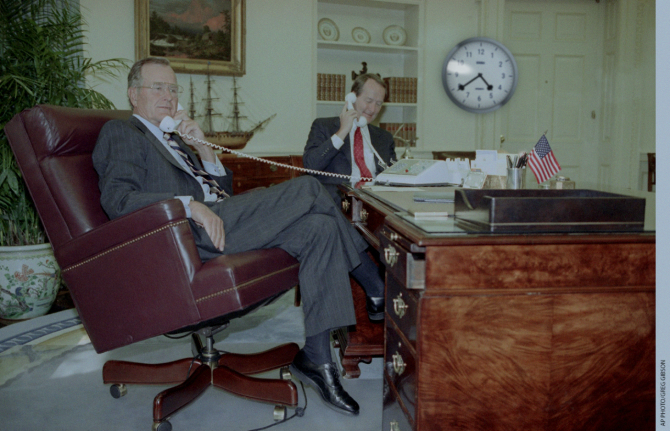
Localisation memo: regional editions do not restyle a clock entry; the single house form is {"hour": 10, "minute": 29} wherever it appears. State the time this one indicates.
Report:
{"hour": 4, "minute": 39}
